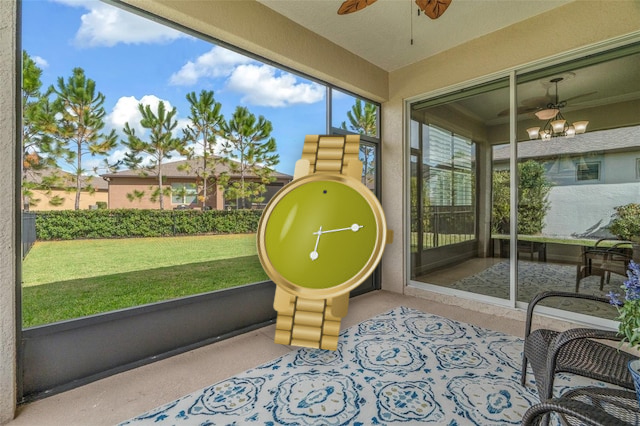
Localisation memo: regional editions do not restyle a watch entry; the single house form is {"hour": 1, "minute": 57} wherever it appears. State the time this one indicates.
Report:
{"hour": 6, "minute": 13}
